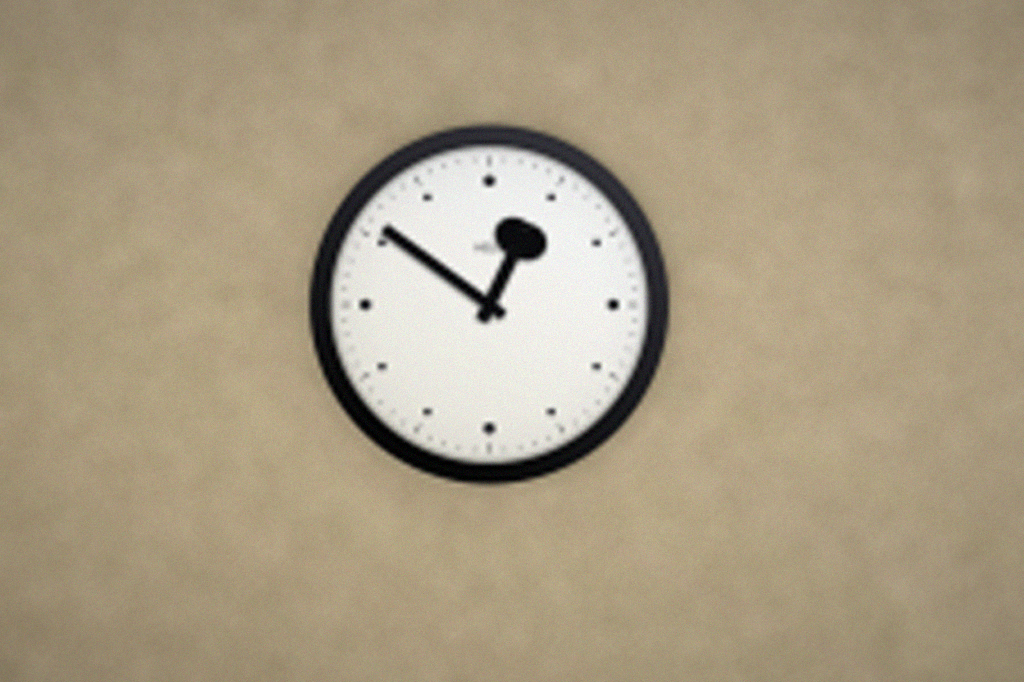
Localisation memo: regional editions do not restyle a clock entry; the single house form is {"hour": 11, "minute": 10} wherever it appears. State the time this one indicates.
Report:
{"hour": 12, "minute": 51}
